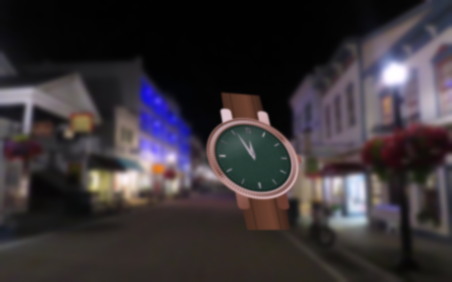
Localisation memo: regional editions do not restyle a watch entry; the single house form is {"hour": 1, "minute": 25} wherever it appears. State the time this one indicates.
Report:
{"hour": 11, "minute": 56}
